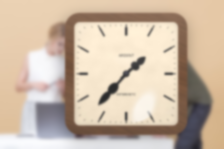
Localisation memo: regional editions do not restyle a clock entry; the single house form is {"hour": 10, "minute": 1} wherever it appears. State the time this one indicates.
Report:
{"hour": 1, "minute": 37}
